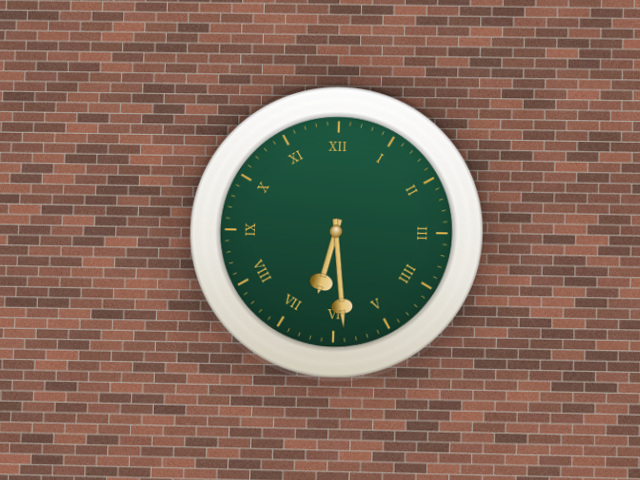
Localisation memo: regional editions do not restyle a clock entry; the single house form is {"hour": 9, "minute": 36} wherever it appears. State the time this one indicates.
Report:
{"hour": 6, "minute": 29}
